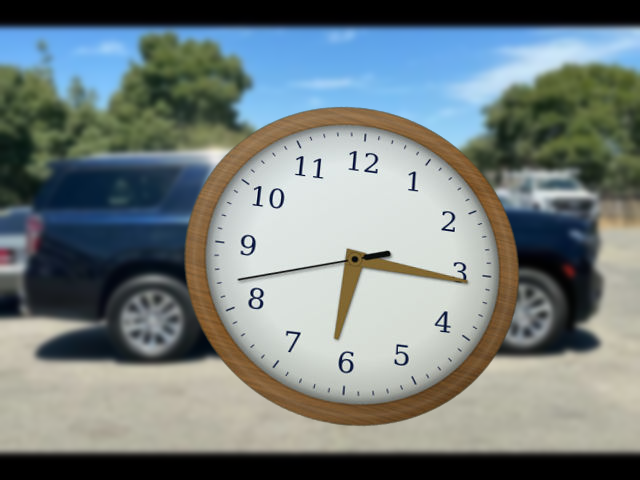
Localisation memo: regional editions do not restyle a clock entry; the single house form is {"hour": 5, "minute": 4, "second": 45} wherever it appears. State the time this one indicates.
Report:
{"hour": 6, "minute": 15, "second": 42}
